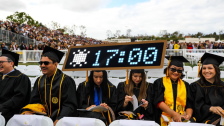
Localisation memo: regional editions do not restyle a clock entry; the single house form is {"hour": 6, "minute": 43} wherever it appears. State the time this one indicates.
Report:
{"hour": 17, "minute": 0}
